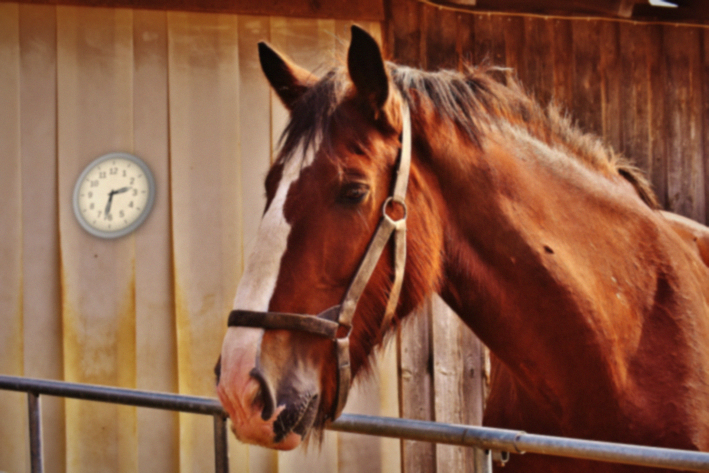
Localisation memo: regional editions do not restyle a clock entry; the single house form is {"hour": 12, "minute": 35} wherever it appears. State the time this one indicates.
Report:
{"hour": 2, "minute": 32}
